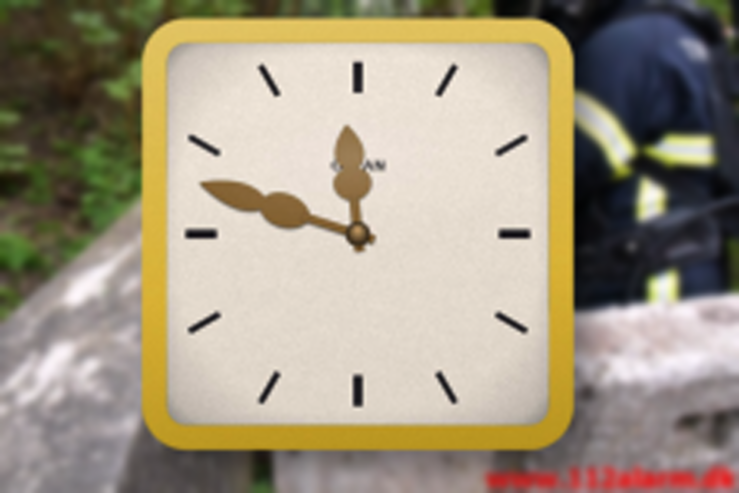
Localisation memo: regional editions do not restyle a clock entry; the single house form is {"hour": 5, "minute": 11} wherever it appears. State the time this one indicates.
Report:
{"hour": 11, "minute": 48}
